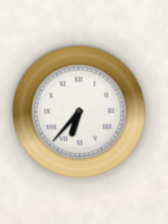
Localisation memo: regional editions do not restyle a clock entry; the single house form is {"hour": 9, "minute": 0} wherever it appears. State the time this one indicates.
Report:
{"hour": 6, "minute": 37}
